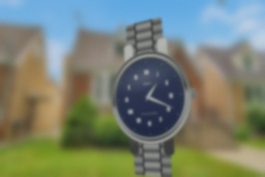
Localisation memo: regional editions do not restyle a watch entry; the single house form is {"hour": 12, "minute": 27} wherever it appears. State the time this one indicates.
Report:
{"hour": 1, "minute": 19}
